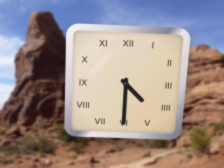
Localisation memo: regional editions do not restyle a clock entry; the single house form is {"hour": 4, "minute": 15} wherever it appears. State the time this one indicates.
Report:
{"hour": 4, "minute": 30}
